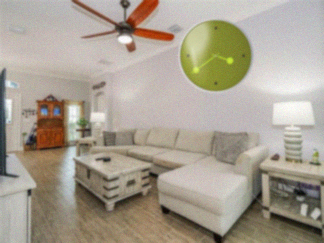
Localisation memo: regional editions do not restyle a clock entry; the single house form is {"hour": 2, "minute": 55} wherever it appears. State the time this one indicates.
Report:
{"hour": 3, "minute": 39}
